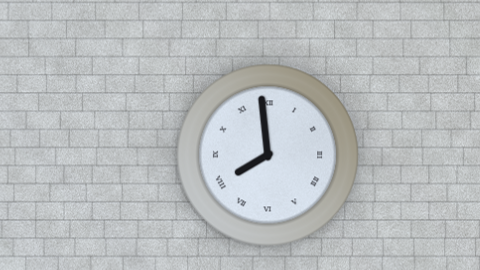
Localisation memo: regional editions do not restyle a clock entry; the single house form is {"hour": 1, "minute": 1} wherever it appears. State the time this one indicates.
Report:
{"hour": 7, "minute": 59}
